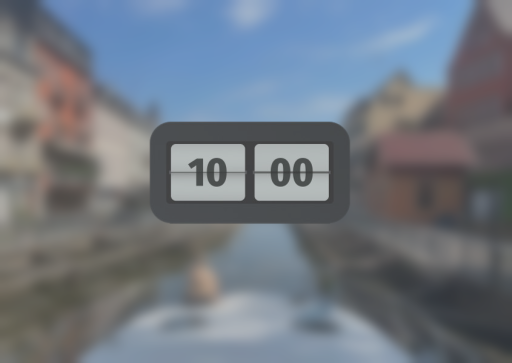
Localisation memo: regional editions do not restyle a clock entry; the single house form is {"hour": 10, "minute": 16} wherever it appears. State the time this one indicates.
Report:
{"hour": 10, "minute": 0}
